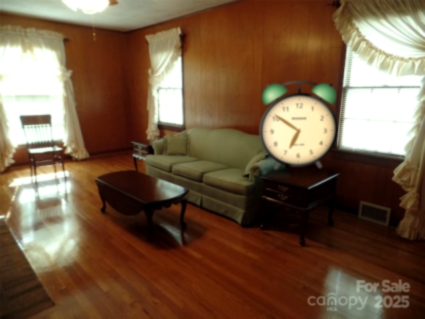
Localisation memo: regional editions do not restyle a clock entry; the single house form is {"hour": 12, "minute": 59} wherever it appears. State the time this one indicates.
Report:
{"hour": 6, "minute": 51}
